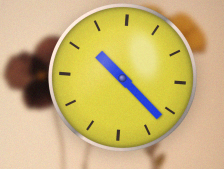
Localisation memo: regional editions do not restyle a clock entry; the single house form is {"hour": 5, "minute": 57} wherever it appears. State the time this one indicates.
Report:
{"hour": 10, "minute": 22}
